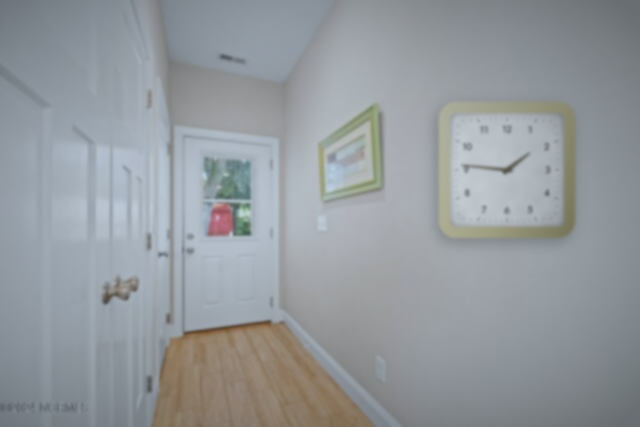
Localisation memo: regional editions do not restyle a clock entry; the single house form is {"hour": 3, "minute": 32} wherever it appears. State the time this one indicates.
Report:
{"hour": 1, "minute": 46}
